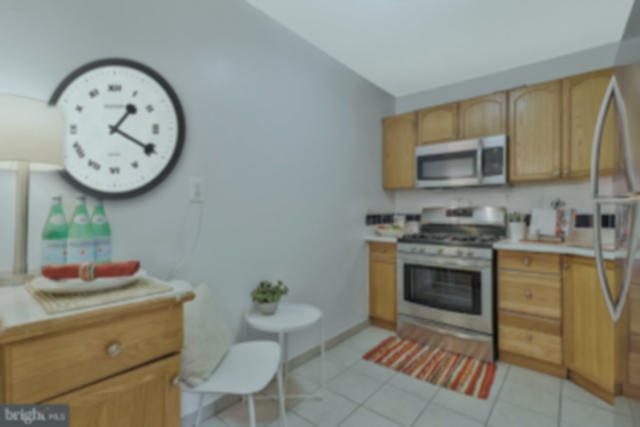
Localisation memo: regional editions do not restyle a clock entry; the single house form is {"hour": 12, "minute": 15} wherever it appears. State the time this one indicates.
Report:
{"hour": 1, "minute": 20}
